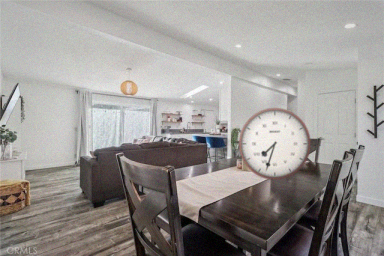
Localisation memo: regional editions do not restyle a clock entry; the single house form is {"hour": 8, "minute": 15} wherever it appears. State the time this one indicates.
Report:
{"hour": 7, "minute": 33}
